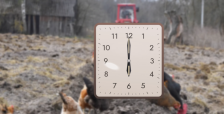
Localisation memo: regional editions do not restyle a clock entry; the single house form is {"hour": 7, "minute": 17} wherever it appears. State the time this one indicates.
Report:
{"hour": 6, "minute": 0}
